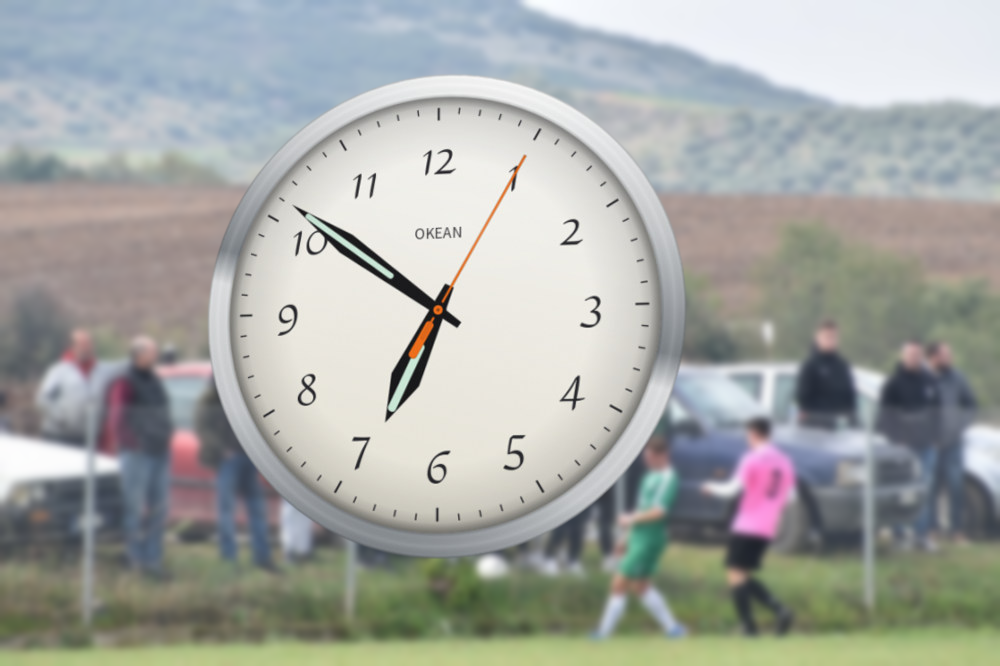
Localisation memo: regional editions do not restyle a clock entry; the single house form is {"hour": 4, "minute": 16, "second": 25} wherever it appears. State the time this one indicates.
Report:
{"hour": 6, "minute": 51, "second": 5}
